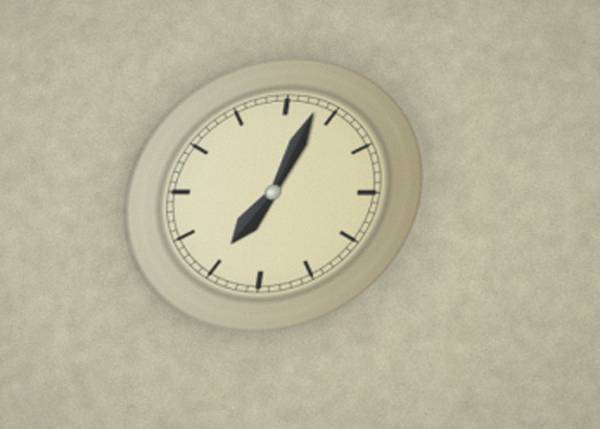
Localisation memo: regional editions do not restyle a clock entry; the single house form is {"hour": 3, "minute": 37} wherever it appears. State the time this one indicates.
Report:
{"hour": 7, "minute": 3}
